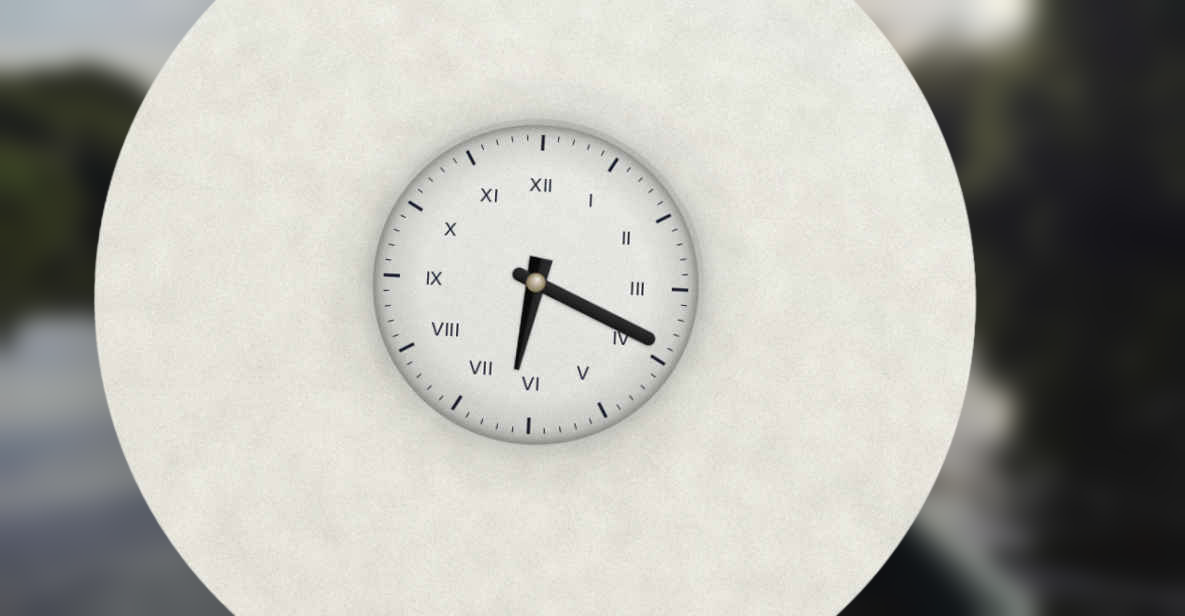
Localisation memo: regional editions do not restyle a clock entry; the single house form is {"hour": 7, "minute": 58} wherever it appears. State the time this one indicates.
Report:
{"hour": 6, "minute": 19}
